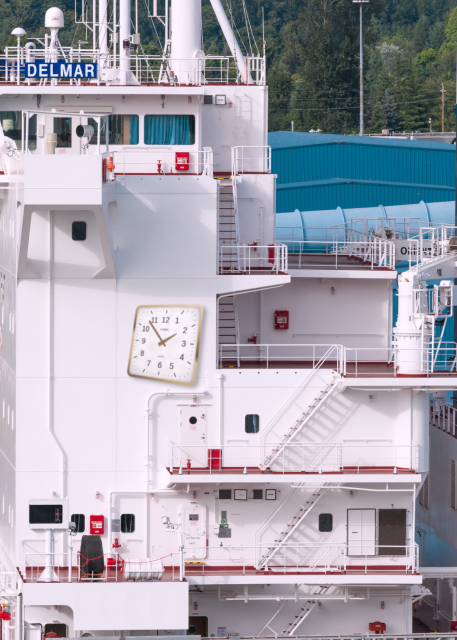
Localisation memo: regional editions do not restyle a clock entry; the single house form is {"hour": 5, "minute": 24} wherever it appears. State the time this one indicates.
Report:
{"hour": 1, "minute": 53}
